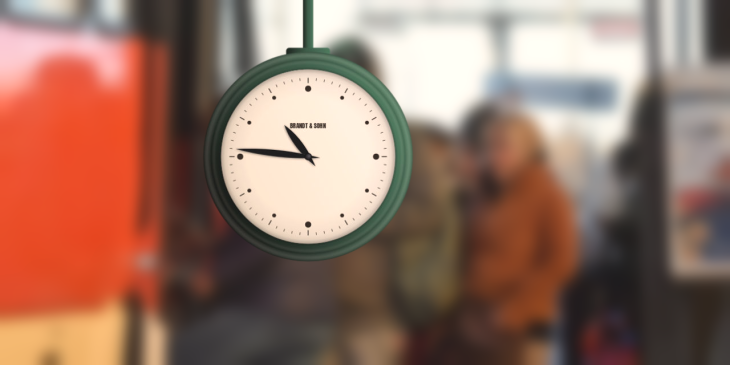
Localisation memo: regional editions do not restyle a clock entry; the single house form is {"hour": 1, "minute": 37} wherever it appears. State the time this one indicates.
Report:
{"hour": 10, "minute": 46}
